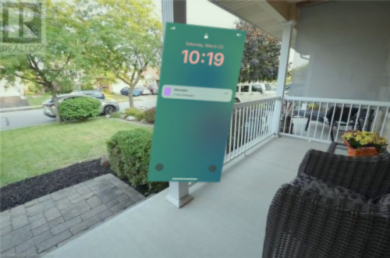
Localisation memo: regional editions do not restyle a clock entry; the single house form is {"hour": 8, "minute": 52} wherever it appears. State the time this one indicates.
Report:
{"hour": 10, "minute": 19}
